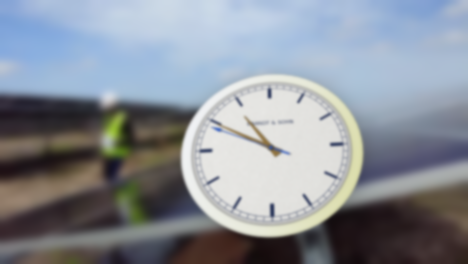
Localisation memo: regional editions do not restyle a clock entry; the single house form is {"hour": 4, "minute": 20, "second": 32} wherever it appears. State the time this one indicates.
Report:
{"hour": 10, "minute": 49, "second": 49}
